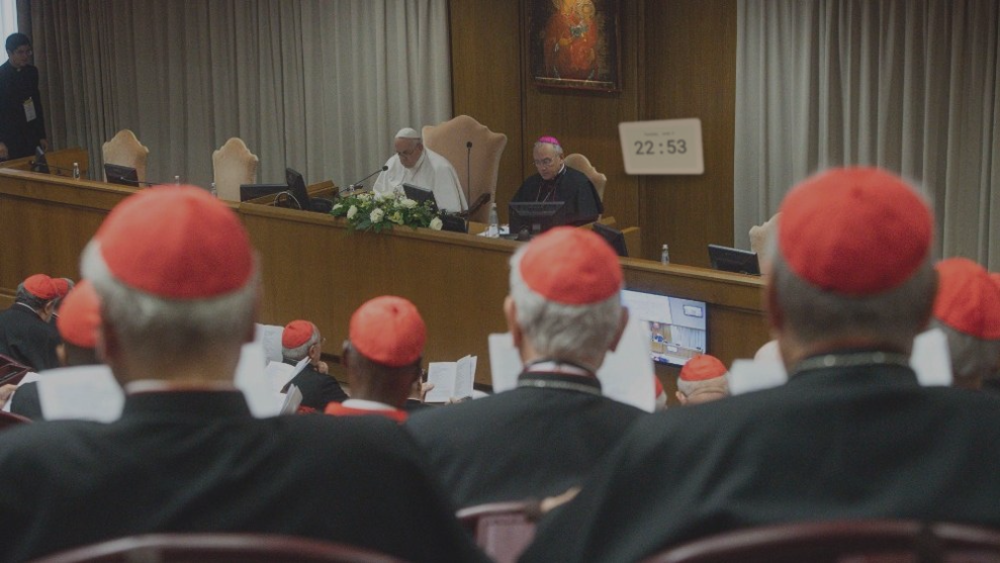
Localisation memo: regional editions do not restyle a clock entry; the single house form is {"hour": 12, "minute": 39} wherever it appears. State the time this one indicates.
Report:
{"hour": 22, "minute": 53}
